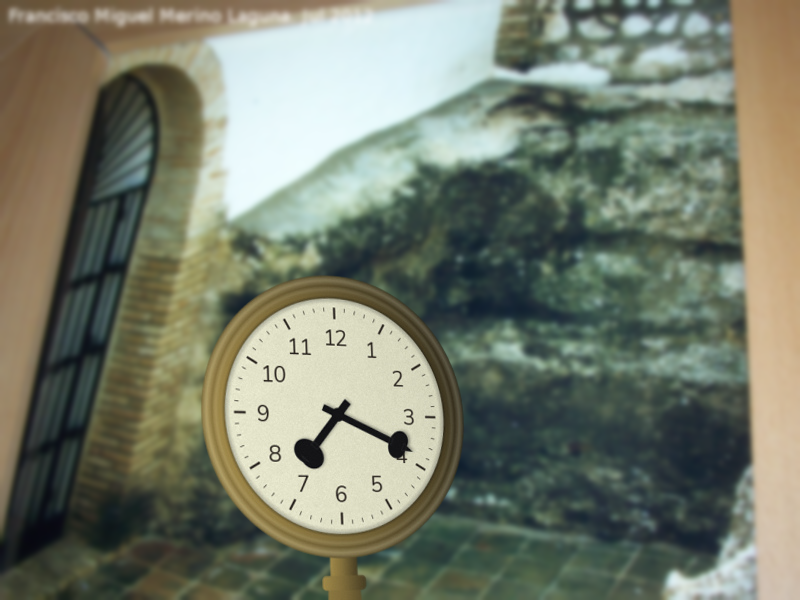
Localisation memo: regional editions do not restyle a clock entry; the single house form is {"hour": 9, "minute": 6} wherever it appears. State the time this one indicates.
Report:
{"hour": 7, "minute": 19}
